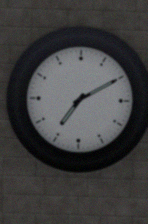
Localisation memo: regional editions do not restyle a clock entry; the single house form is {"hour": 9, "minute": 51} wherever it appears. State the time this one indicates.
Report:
{"hour": 7, "minute": 10}
